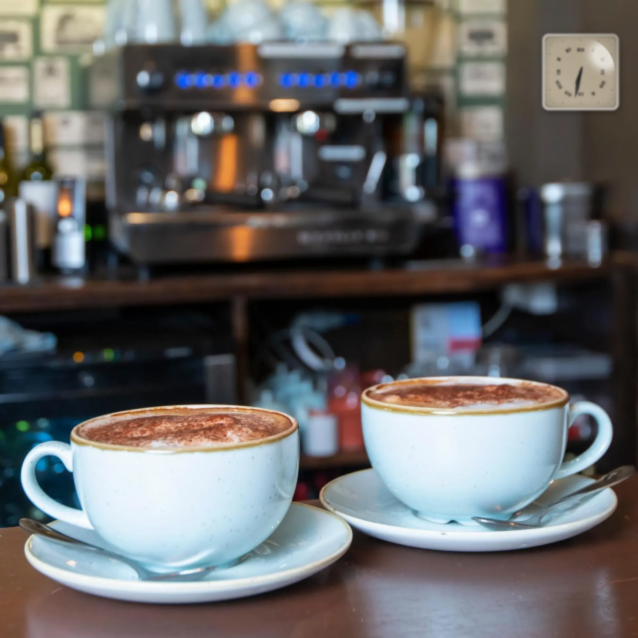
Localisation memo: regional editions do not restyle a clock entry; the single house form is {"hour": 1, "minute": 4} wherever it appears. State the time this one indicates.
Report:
{"hour": 6, "minute": 32}
